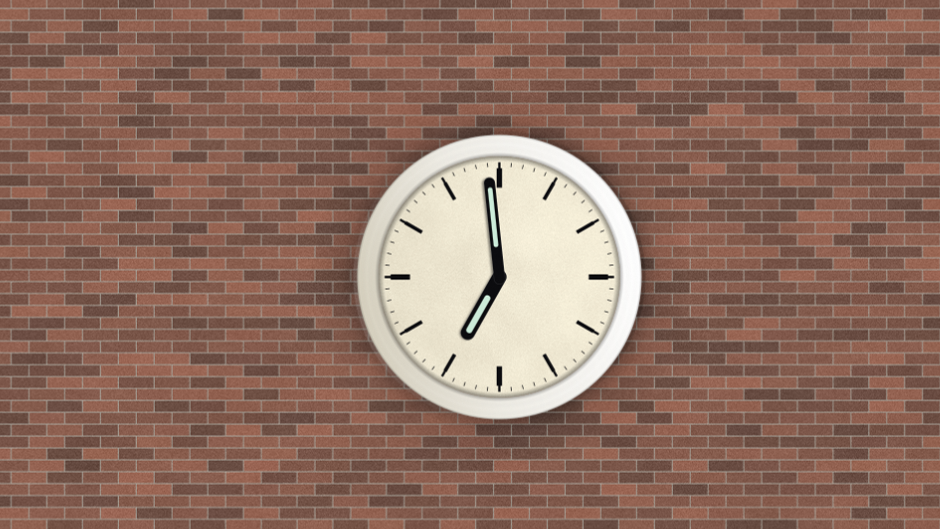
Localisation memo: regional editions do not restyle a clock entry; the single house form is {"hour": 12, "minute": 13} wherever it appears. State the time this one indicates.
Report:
{"hour": 6, "minute": 59}
